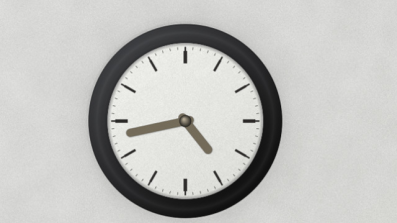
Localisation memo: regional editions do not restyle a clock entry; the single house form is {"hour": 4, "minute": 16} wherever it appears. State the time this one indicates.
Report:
{"hour": 4, "minute": 43}
